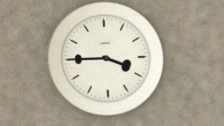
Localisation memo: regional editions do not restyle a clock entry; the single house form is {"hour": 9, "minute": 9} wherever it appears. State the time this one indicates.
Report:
{"hour": 3, "minute": 45}
